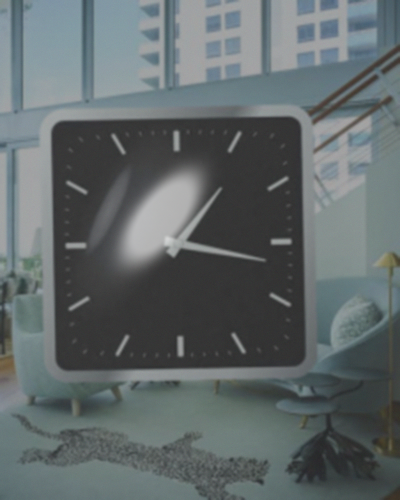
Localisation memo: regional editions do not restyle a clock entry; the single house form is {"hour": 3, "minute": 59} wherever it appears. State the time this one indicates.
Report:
{"hour": 1, "minute": 17}
